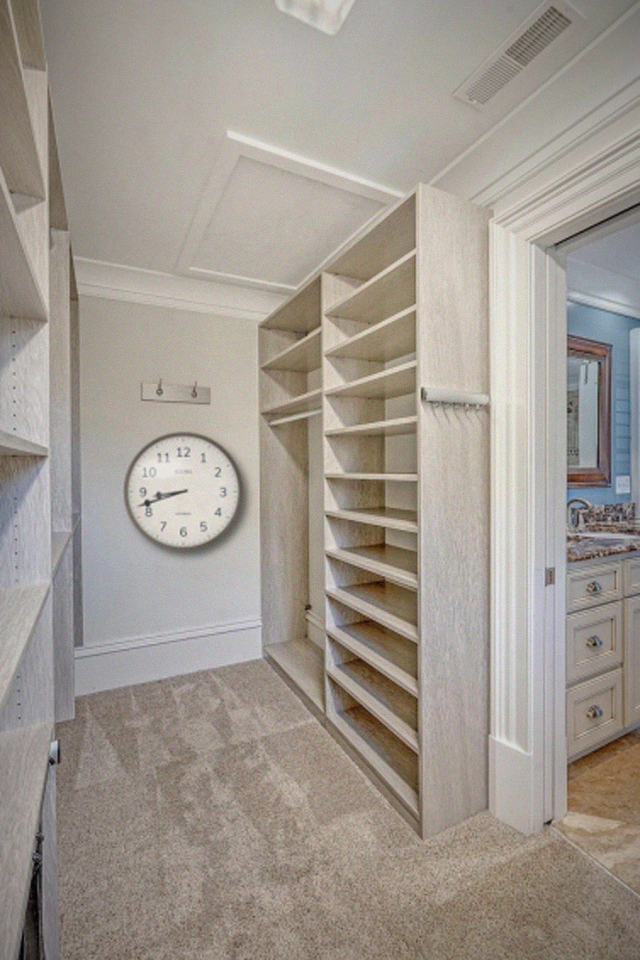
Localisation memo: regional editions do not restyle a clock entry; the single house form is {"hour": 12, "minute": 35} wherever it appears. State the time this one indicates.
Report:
{"hour": 8, "minute": 42}
